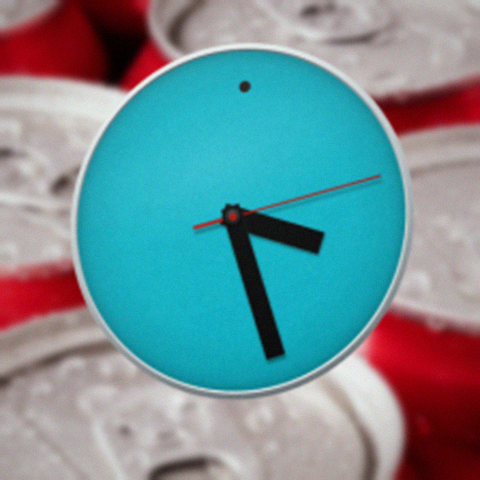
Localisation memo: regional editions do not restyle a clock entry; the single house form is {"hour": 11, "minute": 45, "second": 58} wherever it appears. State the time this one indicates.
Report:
{"hour": 3, "minute": 26, "second": 12}
